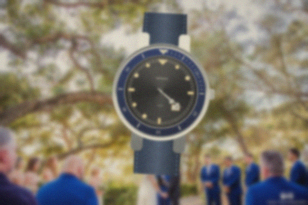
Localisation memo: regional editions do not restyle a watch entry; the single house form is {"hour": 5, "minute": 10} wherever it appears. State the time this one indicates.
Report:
{"hour": 4, "minute": 21}
